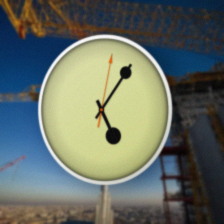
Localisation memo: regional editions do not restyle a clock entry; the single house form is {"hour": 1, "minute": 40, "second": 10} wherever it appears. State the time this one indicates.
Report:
{"hour": 5, "minute": 6, "second": 2}
